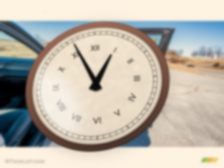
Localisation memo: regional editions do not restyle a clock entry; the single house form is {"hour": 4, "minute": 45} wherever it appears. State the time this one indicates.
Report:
{"hour": 12, "minute": 56}
